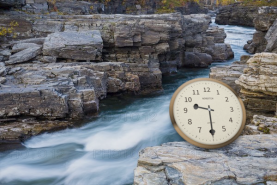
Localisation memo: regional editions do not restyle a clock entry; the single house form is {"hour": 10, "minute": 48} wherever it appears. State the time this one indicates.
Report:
{"hour": 9, "minute": 30}
